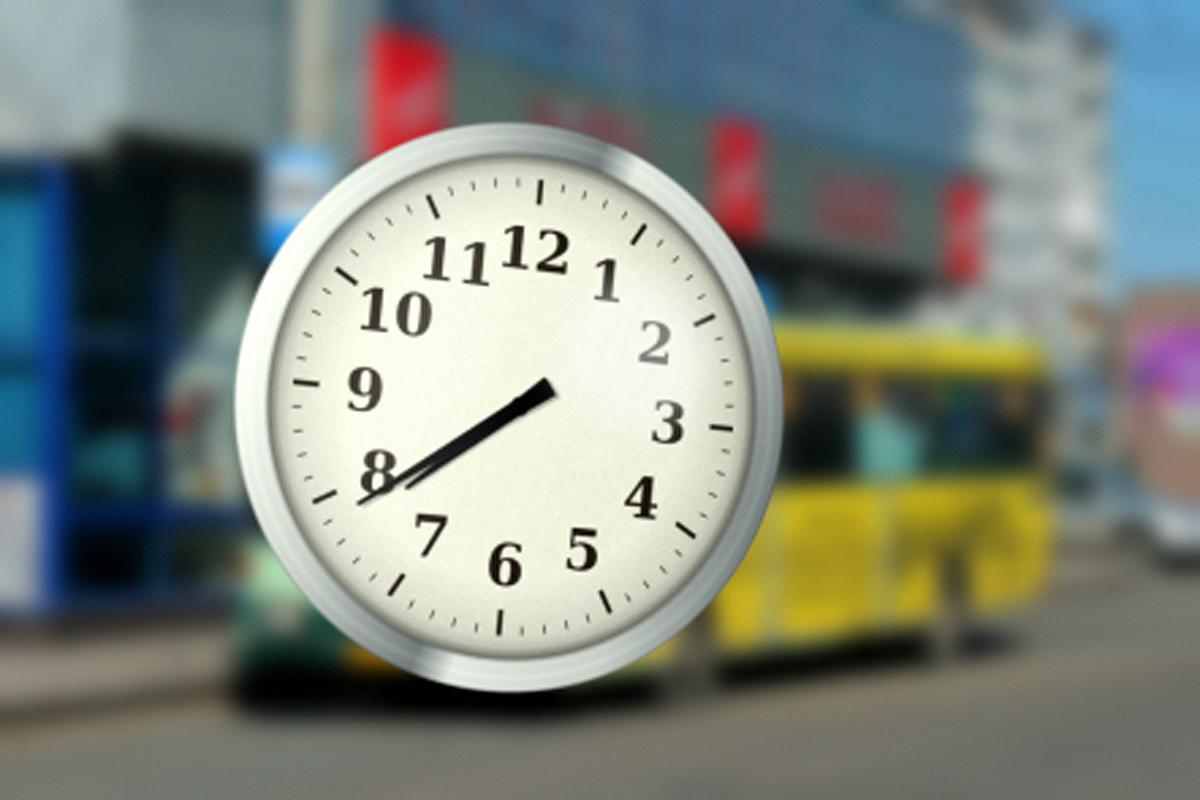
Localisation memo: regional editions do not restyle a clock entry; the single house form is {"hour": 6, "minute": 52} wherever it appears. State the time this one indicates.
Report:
{"hour": 7, "minute": 39}
